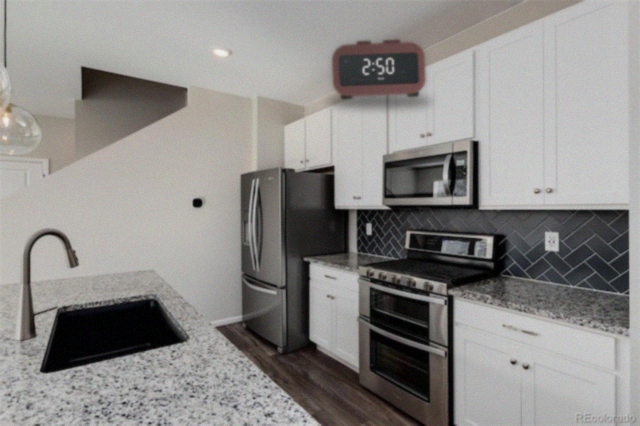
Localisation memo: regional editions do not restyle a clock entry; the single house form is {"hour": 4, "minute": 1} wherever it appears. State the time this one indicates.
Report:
{"hour": 2, "minute": 50}
